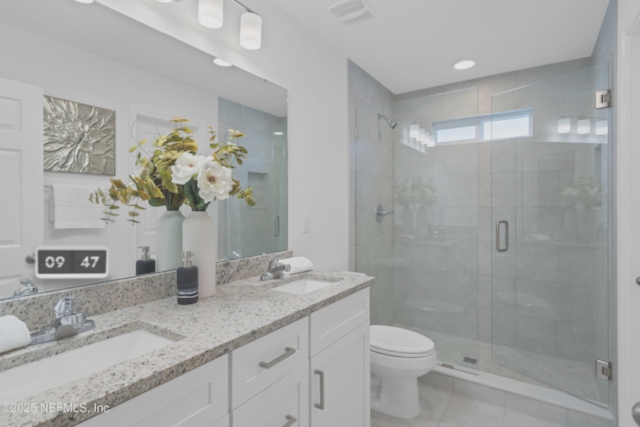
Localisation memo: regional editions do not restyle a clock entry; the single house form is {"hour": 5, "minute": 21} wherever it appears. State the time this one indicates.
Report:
{"hour": 9, "minute": 47}
